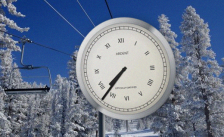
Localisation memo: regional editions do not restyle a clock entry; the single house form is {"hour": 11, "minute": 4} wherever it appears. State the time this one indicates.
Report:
{"hour": 7, "minute": 37}
